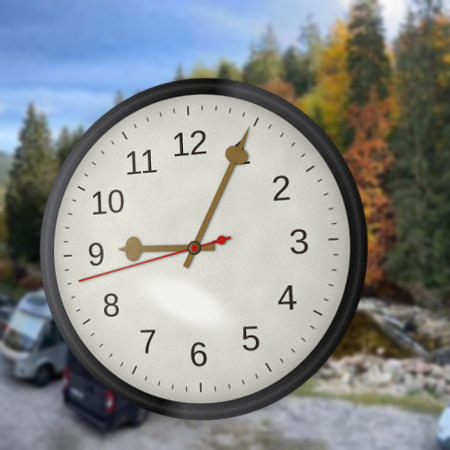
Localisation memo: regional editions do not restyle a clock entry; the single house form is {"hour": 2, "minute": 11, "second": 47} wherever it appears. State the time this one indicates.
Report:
{"hour": 9, "minute": 4, "second": 43}
